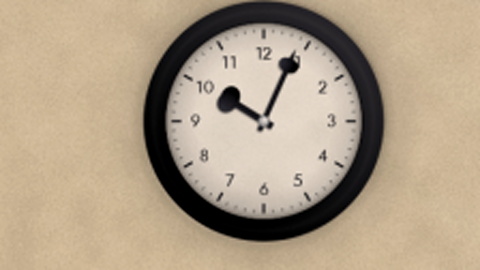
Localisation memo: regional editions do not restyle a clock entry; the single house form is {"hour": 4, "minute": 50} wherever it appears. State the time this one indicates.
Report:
{"hour": 10, "minute": 4}
